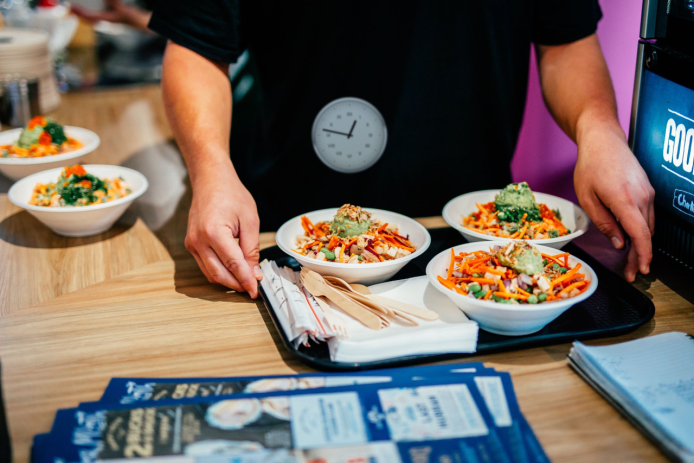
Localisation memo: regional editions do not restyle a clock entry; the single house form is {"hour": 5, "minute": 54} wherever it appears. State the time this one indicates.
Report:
{"hour": 12, "minute": 47}
